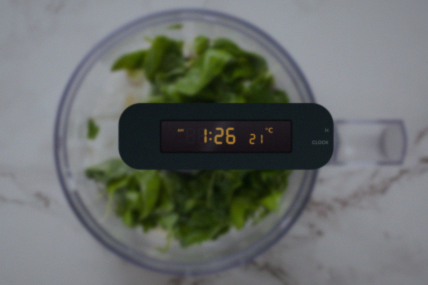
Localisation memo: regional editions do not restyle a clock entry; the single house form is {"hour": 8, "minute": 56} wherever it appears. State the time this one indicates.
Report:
{"hour": 1, "minute": 26}
